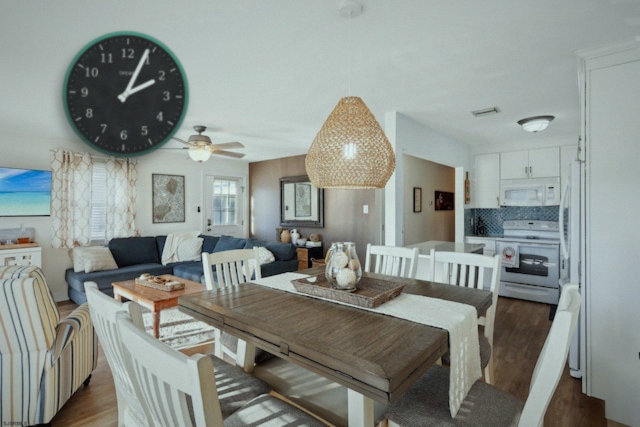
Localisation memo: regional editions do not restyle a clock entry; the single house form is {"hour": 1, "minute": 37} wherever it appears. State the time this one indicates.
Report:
{"hour": 2, "minute": 4}
